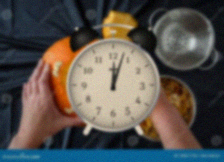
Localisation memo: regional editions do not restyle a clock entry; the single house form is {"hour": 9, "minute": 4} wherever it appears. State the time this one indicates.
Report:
{"hour": 12, "minute": 3}
